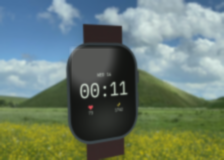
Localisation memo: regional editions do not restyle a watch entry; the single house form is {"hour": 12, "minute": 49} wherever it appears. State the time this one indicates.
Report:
{"hour": 0, "minute": 11}
